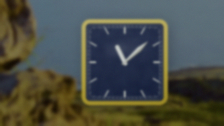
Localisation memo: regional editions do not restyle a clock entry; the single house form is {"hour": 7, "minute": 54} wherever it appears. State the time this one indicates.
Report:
{"hour": 11, "minute": 8}
